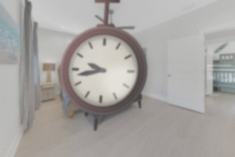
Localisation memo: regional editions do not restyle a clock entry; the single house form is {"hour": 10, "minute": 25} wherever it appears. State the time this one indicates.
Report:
{"hour": 9, "minute": 43}
